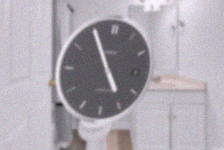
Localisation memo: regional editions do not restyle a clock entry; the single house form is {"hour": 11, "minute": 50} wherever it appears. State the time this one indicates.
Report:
{"hour": 4, "minute": 55}
